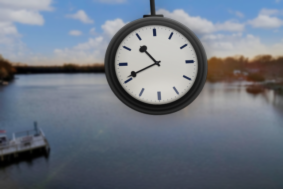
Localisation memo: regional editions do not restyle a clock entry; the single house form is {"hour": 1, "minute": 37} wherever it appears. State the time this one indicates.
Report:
{"hour": 10, "minute": 41}
